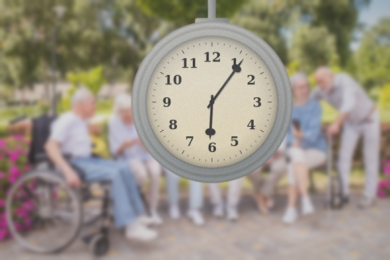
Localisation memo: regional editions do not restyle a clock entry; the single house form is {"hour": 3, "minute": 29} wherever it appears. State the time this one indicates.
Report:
{"hour": 6, "minute": 6}
